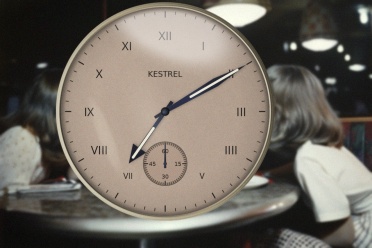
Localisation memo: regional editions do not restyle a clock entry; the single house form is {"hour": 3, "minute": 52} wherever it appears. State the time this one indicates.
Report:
{"hour": 7, "minute": 10}
